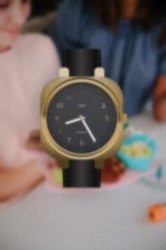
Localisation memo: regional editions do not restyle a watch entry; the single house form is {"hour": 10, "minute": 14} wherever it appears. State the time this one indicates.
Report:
{"hour": 8, "minute": 25}
